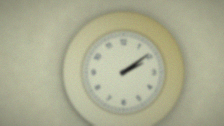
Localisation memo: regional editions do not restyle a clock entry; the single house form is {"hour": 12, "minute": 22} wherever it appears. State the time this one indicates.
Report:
{"hour": 2, "minute": 9}
